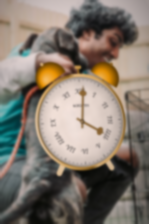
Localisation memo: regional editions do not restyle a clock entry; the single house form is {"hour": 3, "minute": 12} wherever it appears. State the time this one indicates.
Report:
{"hour": 4, "minute": 1}
